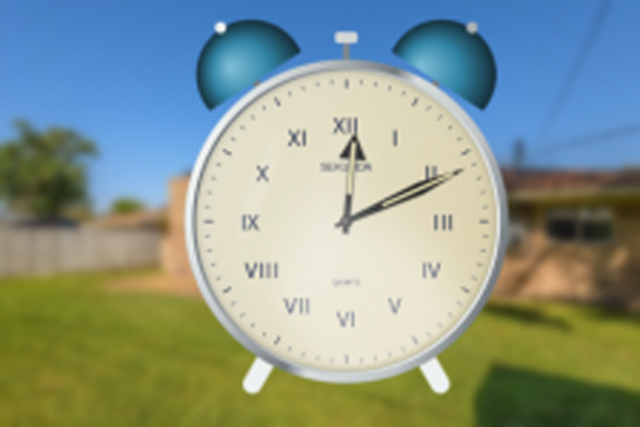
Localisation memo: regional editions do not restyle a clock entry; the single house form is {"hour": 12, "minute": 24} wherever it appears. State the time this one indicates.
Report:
{"hour": 12, "minute": 11}
